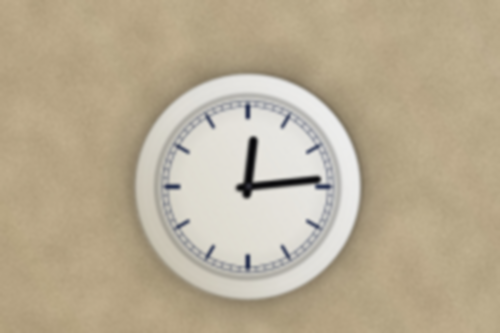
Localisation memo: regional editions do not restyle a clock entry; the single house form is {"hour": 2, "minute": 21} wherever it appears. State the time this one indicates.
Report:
{"hour": 12, "minute": 14}
